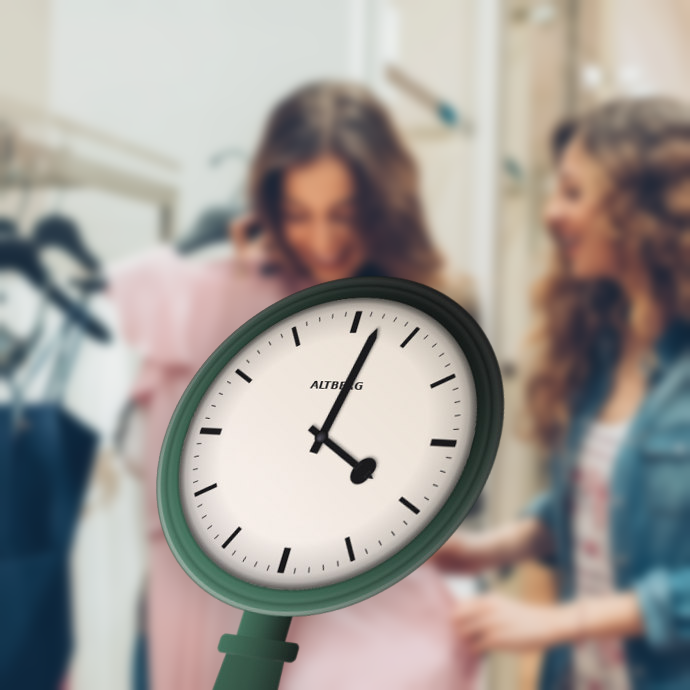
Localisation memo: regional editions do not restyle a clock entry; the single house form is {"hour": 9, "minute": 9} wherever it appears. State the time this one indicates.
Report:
{"hour": 4, "minute": 2}
